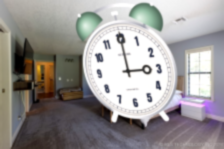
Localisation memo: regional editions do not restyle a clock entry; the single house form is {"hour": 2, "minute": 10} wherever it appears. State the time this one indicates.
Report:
{"hour": 3, "minute": 0}
